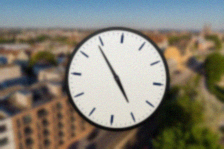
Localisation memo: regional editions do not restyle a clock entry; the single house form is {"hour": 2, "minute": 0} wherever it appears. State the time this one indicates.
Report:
{"hour": 4, "minute": 54}
